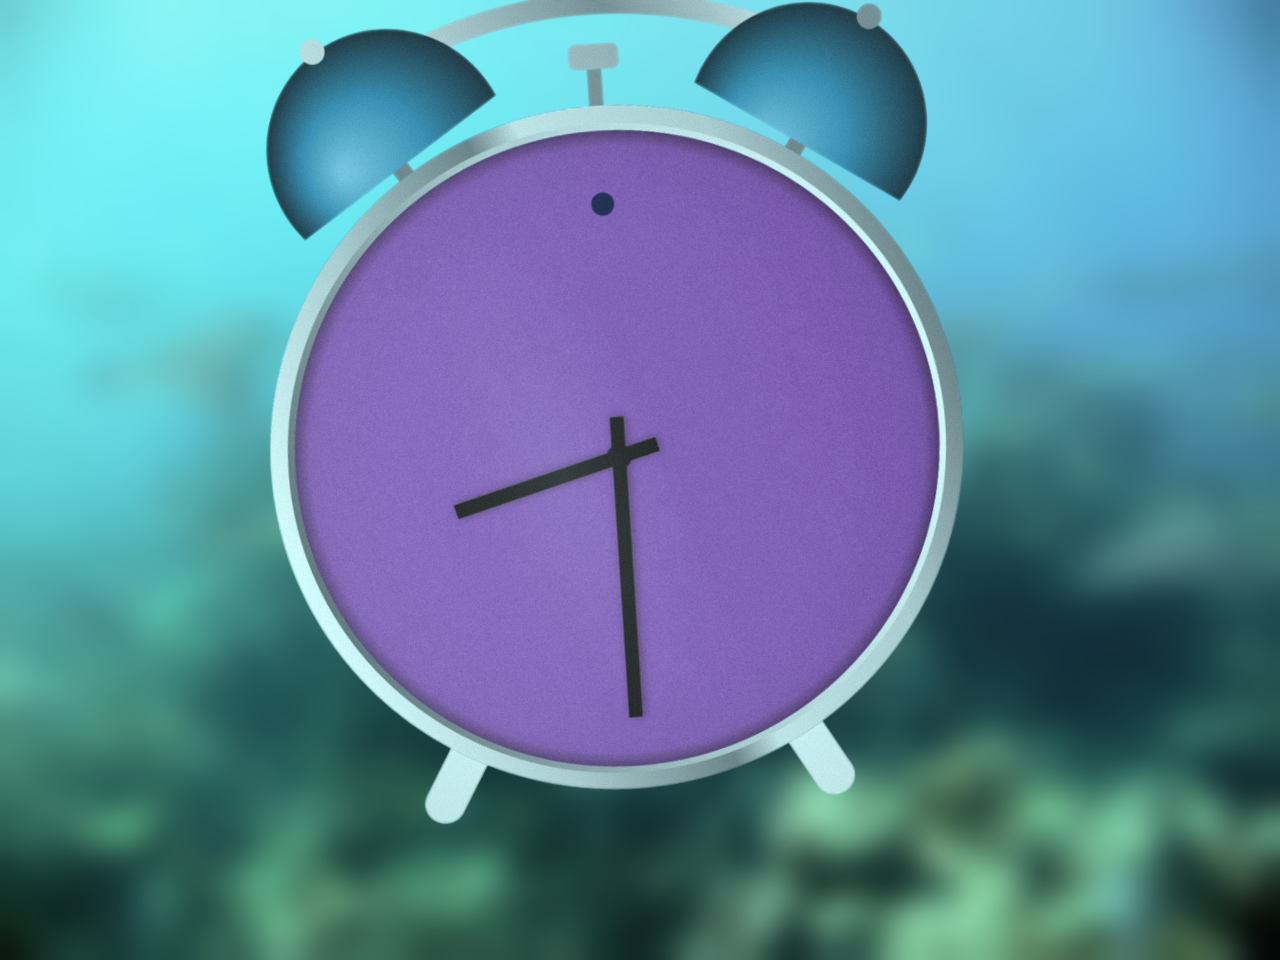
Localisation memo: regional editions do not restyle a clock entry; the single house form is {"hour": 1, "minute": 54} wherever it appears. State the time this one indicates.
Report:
{"hour": 8, "minute": 30}
